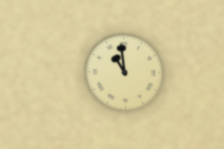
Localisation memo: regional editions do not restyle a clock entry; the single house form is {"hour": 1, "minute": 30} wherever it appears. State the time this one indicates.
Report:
{"hour": 10, "minute": 59}
